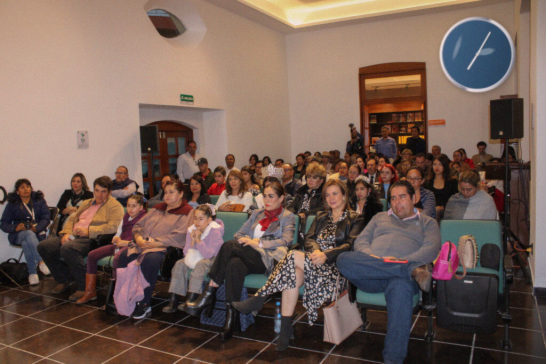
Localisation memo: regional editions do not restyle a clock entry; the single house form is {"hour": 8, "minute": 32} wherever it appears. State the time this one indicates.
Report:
{"hour": 7, "minute": 5}
